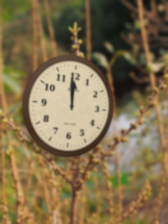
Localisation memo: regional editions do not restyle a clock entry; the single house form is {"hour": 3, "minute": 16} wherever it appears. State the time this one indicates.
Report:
{"hour": 11, "minute": 59}
